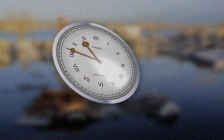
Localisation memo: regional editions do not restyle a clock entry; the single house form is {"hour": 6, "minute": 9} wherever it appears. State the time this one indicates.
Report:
{"hour": 10, "minute": 47}
